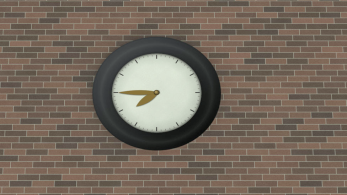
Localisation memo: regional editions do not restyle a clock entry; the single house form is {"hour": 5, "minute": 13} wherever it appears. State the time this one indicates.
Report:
{"hour": 7, "minute": 45}
